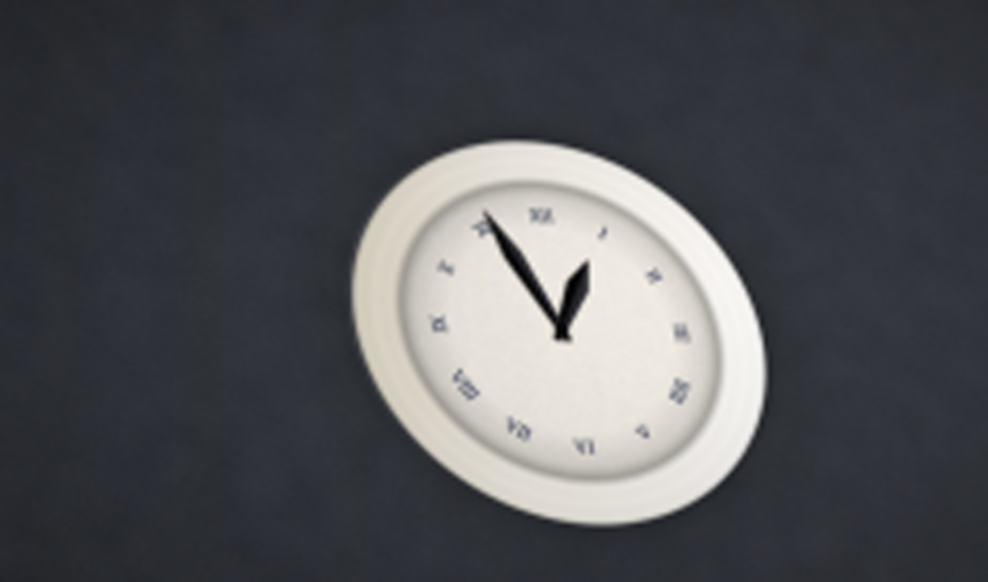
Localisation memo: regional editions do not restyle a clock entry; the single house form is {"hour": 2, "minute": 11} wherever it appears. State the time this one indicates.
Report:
{"hour": 12, "minute": 56}
